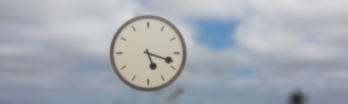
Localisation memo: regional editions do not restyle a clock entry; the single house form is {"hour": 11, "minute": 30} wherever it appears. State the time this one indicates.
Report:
{"hour": 5, "minute": 18}
